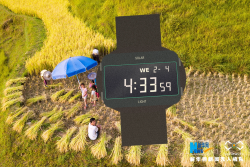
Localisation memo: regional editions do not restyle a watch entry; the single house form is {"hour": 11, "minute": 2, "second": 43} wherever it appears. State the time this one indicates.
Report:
{"hour": 4, "minute": 33, "second": 59}
